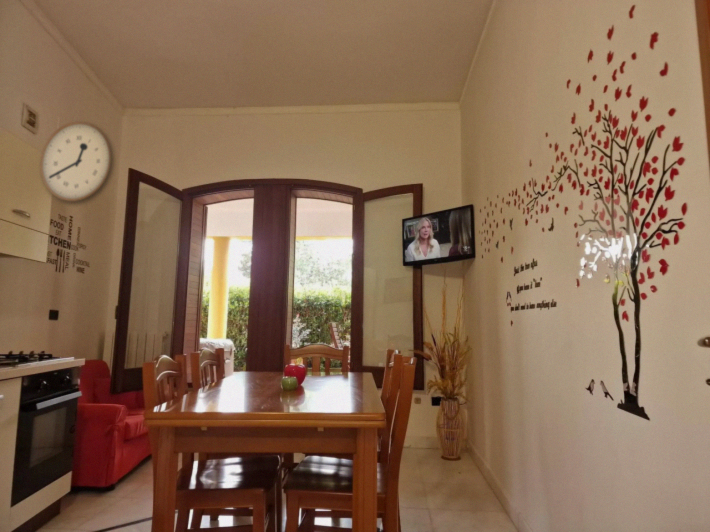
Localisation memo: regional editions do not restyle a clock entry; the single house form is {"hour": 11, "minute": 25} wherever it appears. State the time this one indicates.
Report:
{"hour": 12, "minute": 41}
